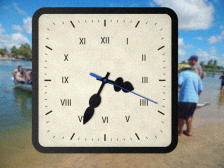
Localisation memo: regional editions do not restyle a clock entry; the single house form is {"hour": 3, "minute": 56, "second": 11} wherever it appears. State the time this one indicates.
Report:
{"hour": 3, "minute": 34, "second": 19}
